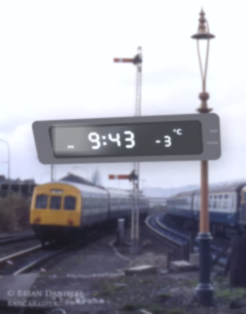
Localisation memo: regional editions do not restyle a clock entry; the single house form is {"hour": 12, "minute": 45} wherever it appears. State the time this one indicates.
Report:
{"hour": 9, "minute": 43}
